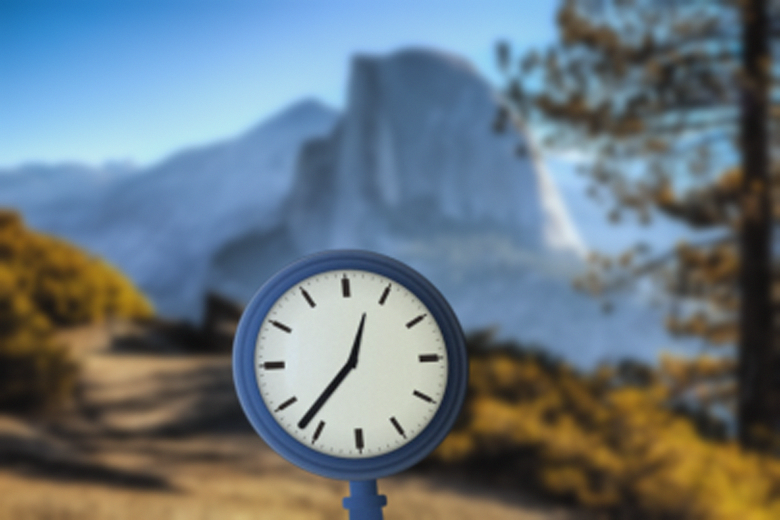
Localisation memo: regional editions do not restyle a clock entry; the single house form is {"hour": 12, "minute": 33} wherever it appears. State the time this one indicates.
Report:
{"hour": 12, "minute": 37}
